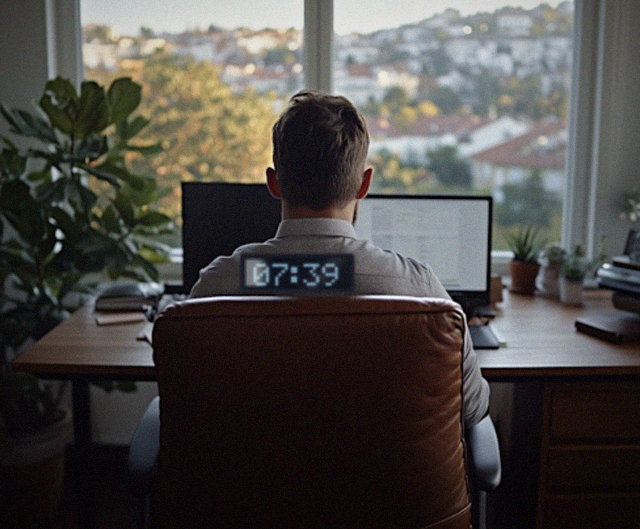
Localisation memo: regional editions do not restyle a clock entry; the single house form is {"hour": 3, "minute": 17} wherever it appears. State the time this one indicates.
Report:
{"hour": 7, "minute": 39}
